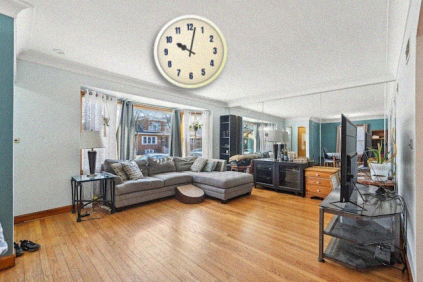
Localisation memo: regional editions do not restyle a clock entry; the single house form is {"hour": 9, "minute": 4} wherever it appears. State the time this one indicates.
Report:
{"hour": 10, "minute": 2}
